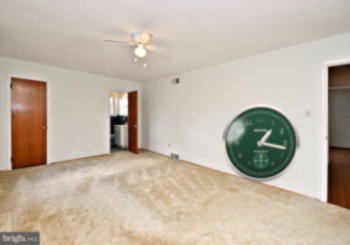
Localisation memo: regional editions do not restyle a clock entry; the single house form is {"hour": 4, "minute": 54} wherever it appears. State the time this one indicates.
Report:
{"hour": 1, "minute": 17}
